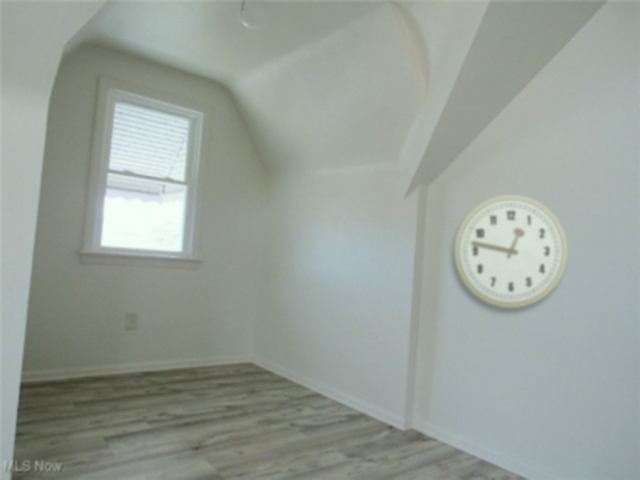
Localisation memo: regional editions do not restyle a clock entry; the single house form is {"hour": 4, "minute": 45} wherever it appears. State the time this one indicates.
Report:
{"hour": 12, "minute": 47}
